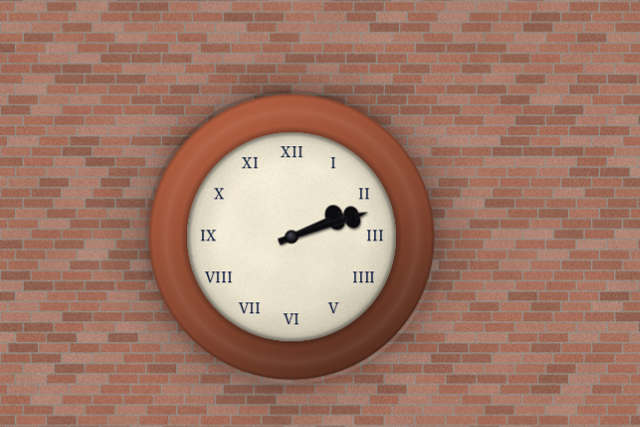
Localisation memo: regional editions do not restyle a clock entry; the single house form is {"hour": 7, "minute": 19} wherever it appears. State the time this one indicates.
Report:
{"hour": 2, "minute": 12}
